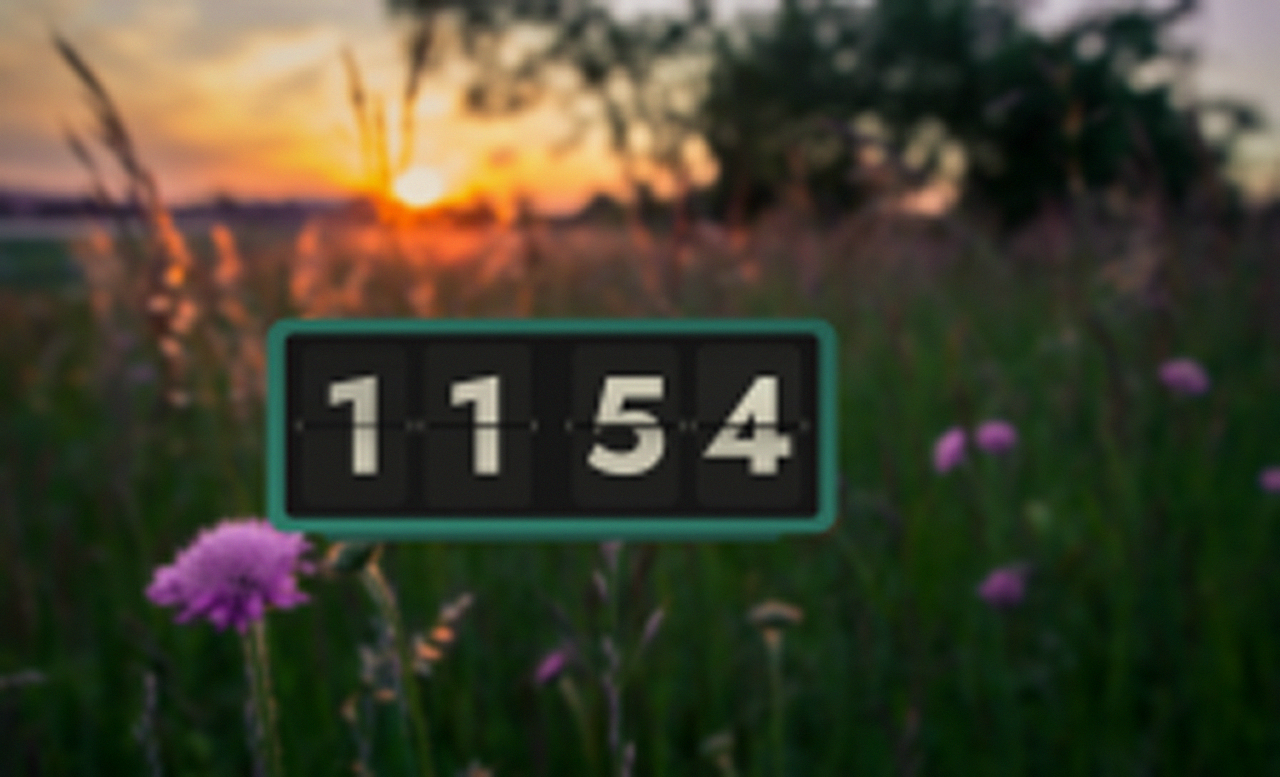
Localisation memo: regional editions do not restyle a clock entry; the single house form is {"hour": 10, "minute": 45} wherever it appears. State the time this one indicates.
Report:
{"hour": 11, "minute": 54}
